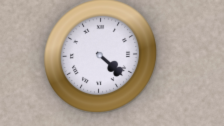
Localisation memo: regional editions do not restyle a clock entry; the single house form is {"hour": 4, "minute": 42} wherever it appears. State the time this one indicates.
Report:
{"hour": 4, "minute": 22}
